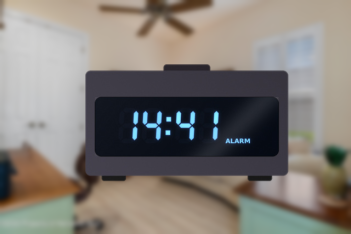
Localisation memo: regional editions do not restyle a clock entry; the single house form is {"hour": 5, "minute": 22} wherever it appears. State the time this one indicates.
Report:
{"hour": 14, "minute": 41}
